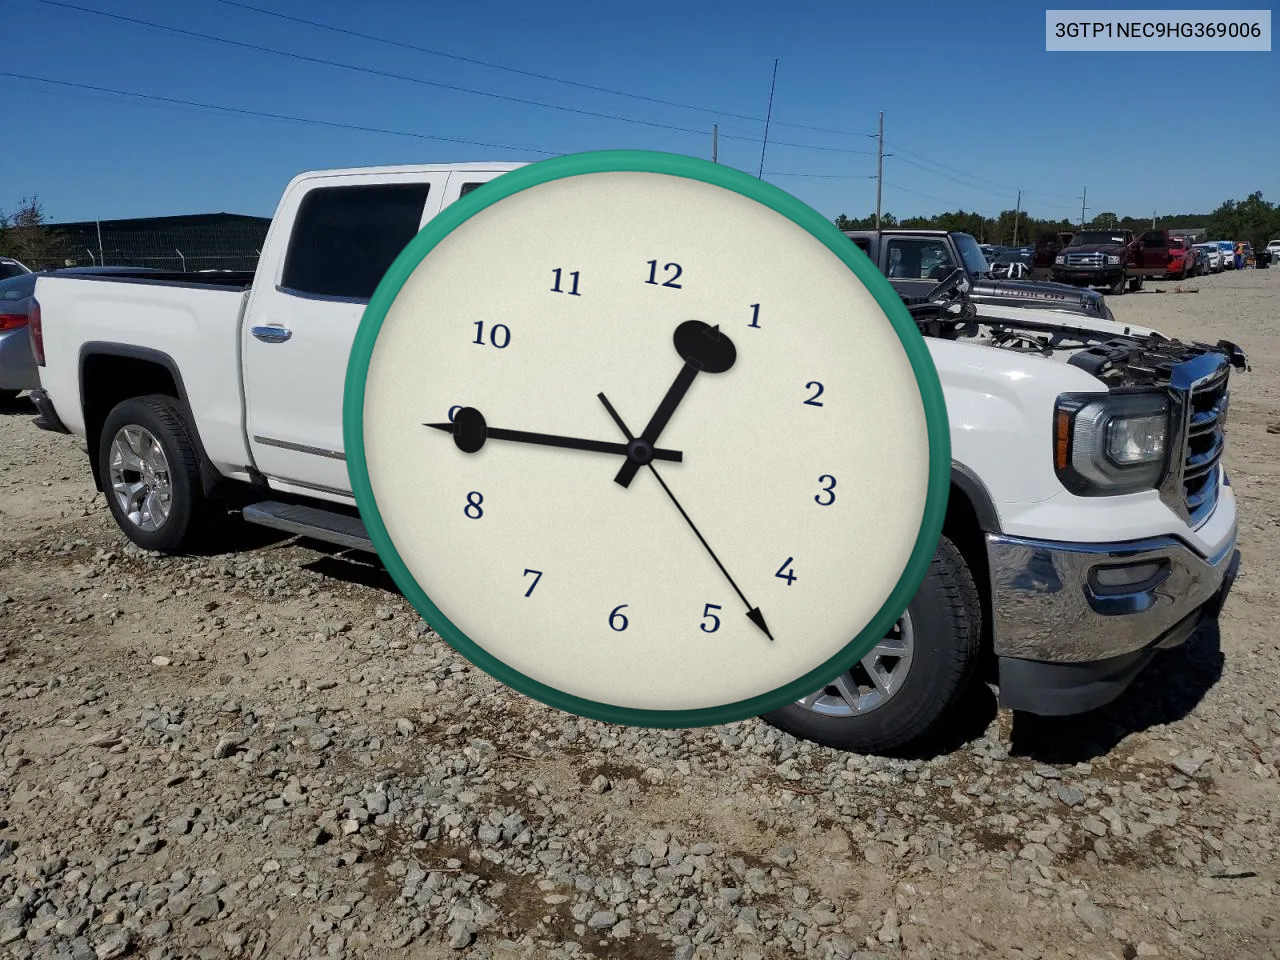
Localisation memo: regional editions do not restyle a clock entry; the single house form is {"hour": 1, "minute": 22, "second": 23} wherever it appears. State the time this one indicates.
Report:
{"hour": 12, "minute": 44, "second": 23}
